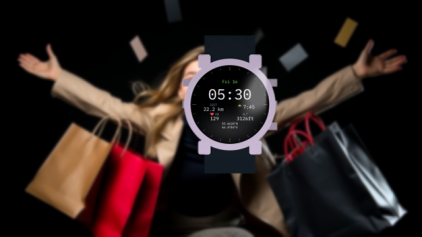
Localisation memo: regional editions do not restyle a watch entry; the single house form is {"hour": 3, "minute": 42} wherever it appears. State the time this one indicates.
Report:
{"hour": 5, "minute": 30}
